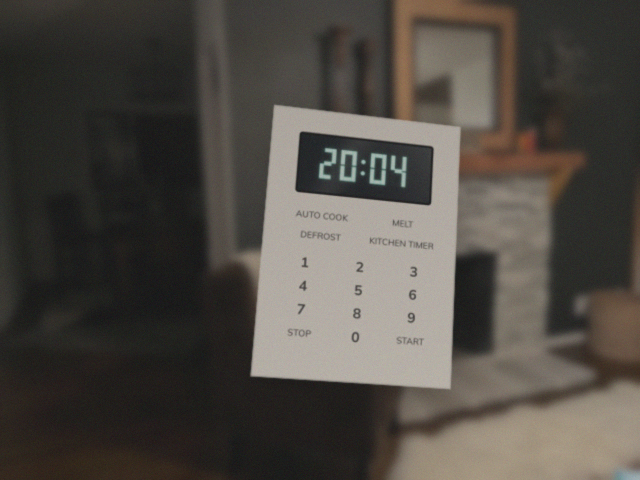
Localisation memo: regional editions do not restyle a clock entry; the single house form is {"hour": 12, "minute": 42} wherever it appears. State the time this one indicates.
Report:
{"hour": 20, "minute": 4}
